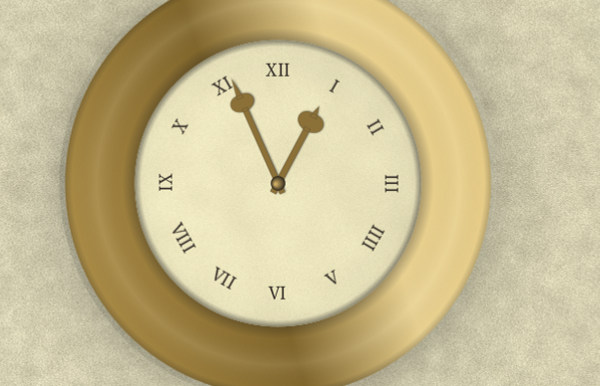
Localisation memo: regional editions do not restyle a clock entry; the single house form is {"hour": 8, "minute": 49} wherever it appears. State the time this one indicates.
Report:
{"hour": 12, "minute": 56}
